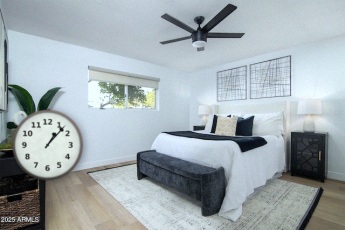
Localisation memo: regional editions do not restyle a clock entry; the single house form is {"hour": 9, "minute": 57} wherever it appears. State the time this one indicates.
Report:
{"hour": 1, "minute": 7}
